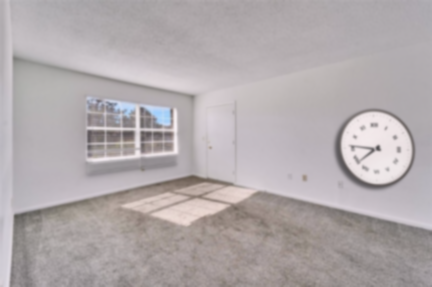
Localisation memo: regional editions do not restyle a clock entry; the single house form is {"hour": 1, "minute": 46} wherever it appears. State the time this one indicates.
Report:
{"hour": 7, "minute": 46}
